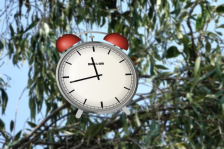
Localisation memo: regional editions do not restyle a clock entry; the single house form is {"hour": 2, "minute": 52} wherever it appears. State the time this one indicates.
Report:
{"hour": 11, "minute": 43}
